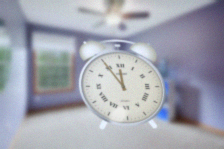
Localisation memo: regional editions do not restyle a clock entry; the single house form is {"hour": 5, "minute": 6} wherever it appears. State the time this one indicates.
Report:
{"hour": 11, "minute": 55}
